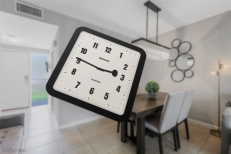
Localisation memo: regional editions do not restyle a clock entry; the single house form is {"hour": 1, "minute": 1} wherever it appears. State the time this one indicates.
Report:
{"hour": 2, "minute": 46}
